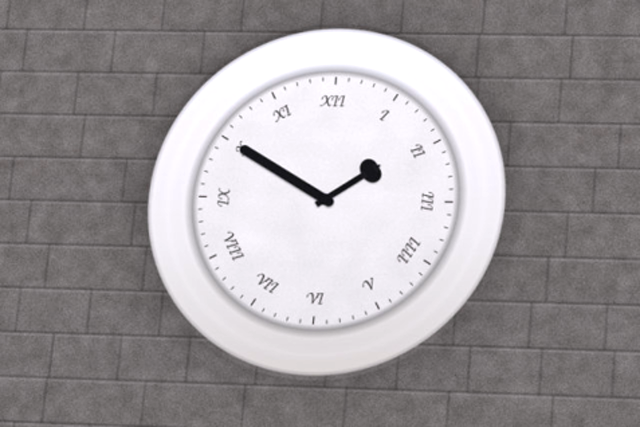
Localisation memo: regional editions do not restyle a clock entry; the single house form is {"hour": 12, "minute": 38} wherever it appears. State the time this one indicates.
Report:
{"hour": 1, "minute": 50}
